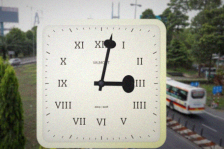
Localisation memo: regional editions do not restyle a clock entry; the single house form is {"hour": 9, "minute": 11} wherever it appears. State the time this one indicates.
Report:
{"hour": 3, "minute": 2}
